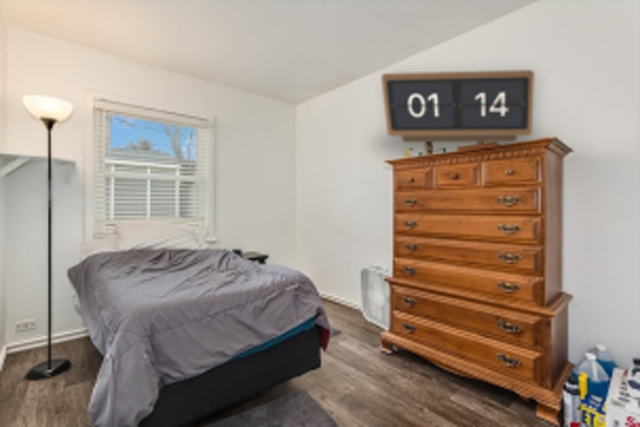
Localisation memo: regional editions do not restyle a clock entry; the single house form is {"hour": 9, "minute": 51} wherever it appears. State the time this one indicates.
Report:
{"hour": 1, "minute": 14}
